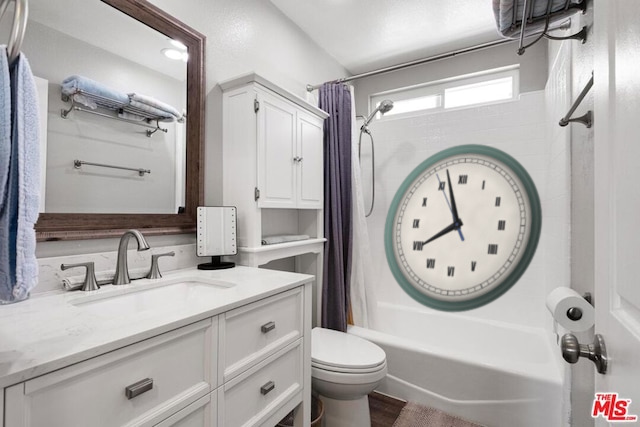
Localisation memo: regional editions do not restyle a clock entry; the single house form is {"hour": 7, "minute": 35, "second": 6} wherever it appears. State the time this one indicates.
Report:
{"hour": 7, "minute": 56, "second": 55}
